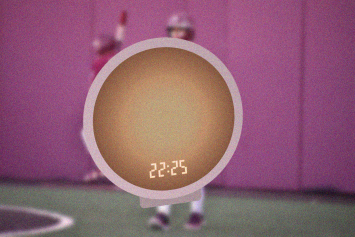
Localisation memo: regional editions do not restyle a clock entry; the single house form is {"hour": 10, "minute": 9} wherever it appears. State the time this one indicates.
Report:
{"hour": 22, "minute": 25}
